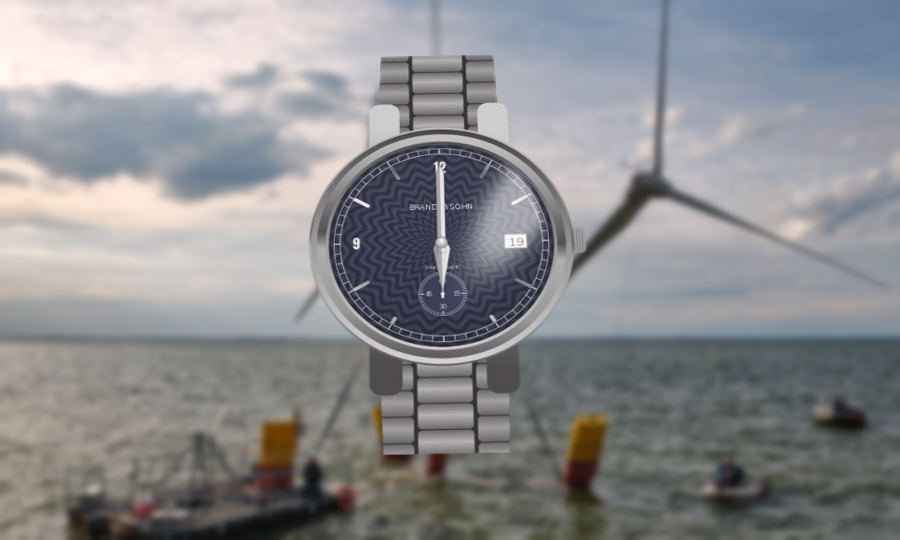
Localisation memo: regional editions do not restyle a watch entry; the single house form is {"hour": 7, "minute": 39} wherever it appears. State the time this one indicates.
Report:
{"hour": 6, "minute": 0}
